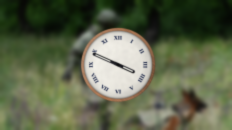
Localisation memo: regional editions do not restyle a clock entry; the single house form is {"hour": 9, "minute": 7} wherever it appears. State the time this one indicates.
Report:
{"hour": 3, "minute": 49}
